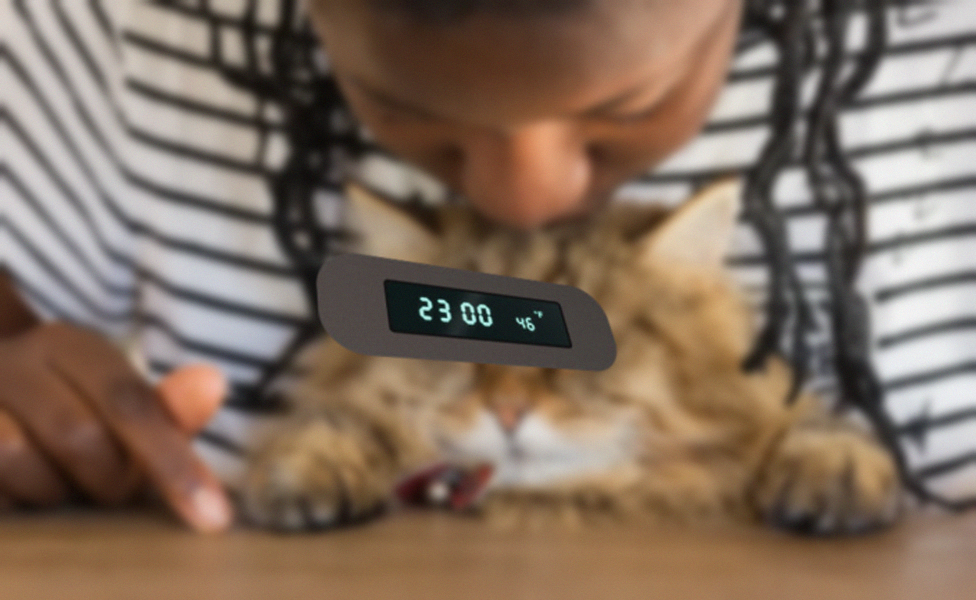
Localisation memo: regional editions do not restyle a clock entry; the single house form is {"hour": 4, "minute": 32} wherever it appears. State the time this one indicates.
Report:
{"hour": 23, "minute": 0}
